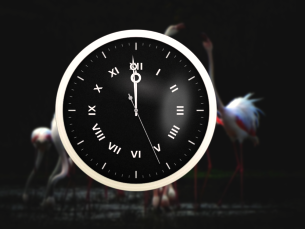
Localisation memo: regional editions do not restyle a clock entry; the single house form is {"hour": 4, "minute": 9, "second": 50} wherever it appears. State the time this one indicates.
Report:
{"hour": 11, "minute": 59, "second": 26}
